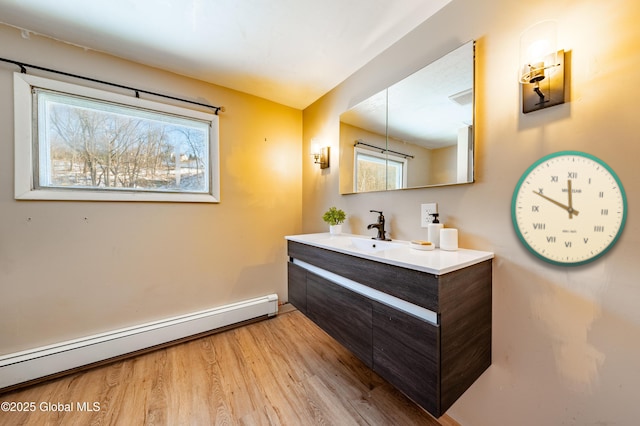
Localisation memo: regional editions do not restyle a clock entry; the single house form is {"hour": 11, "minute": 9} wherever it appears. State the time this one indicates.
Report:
{"hour": 11, "minute": 49}
